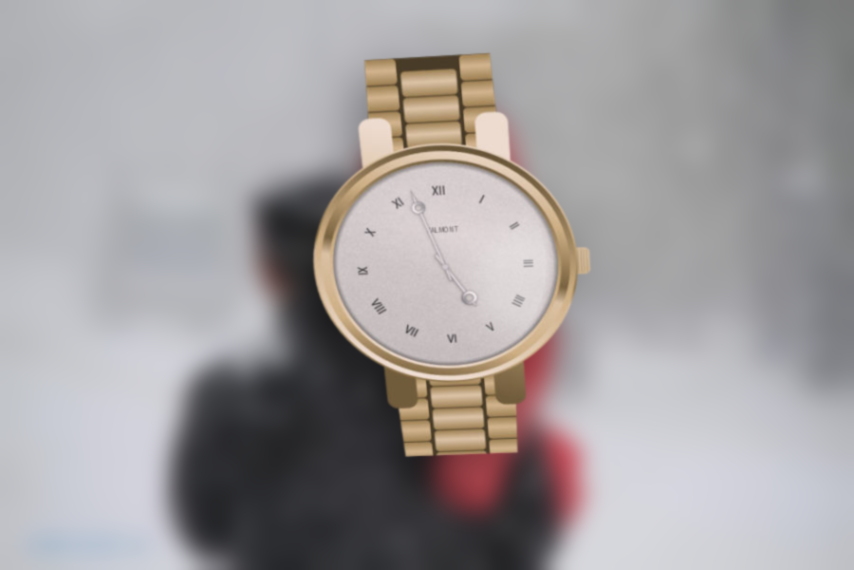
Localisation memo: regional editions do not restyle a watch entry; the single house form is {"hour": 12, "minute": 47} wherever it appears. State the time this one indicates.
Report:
{"hour": 4, "minute": 57}
